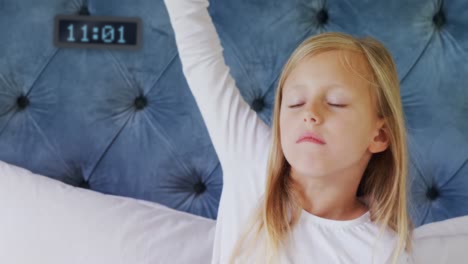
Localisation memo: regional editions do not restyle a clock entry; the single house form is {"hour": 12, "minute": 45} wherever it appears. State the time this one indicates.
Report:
{"hour": 11, "minute": 1}
